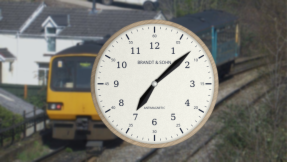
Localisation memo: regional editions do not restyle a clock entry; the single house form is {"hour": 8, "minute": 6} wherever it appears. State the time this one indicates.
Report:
{"hour": 7, "minute": 8}
